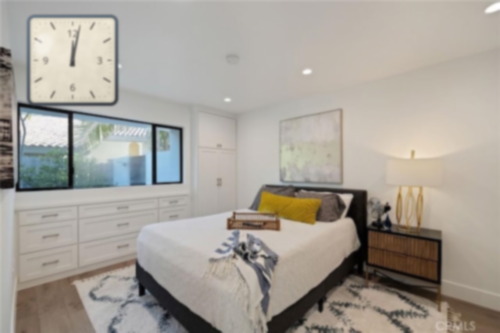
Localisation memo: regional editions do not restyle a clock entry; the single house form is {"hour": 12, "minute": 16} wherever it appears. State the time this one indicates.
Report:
{"hour": 12, "minute": 2}
